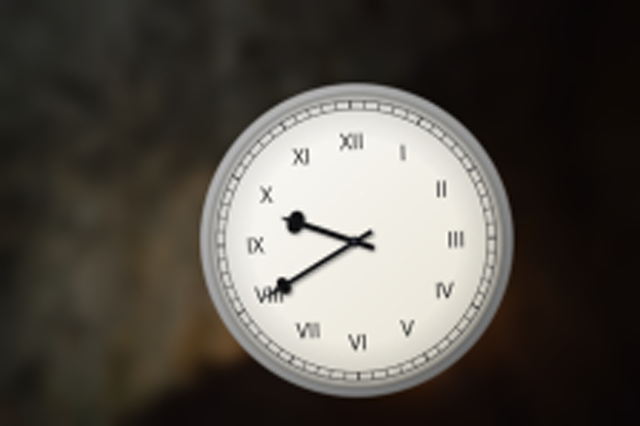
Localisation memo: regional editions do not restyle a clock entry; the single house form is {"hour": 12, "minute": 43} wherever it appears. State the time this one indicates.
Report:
{"hour": 9, "minute": 40}
